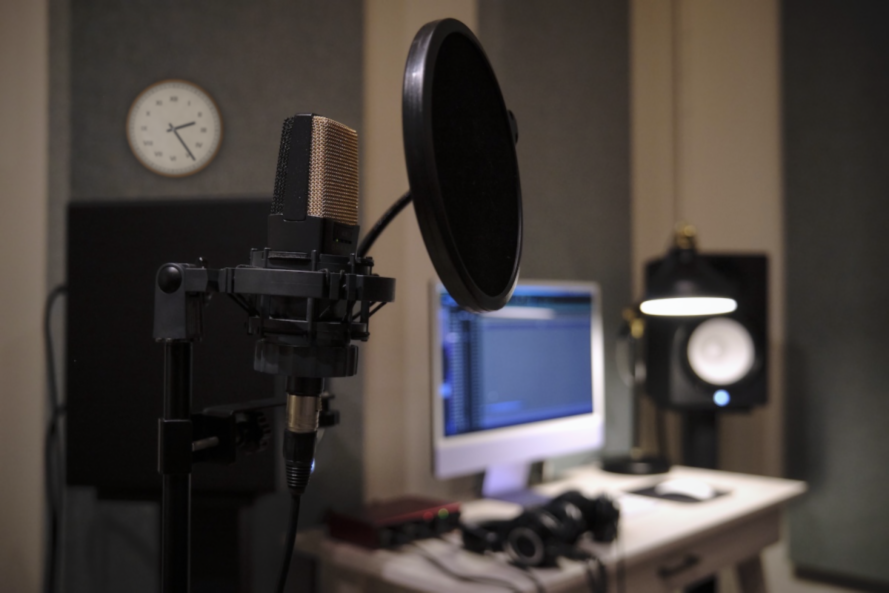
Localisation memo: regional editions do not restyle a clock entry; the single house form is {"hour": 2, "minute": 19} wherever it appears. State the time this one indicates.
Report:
{"hour": 2, "minute": 24}
